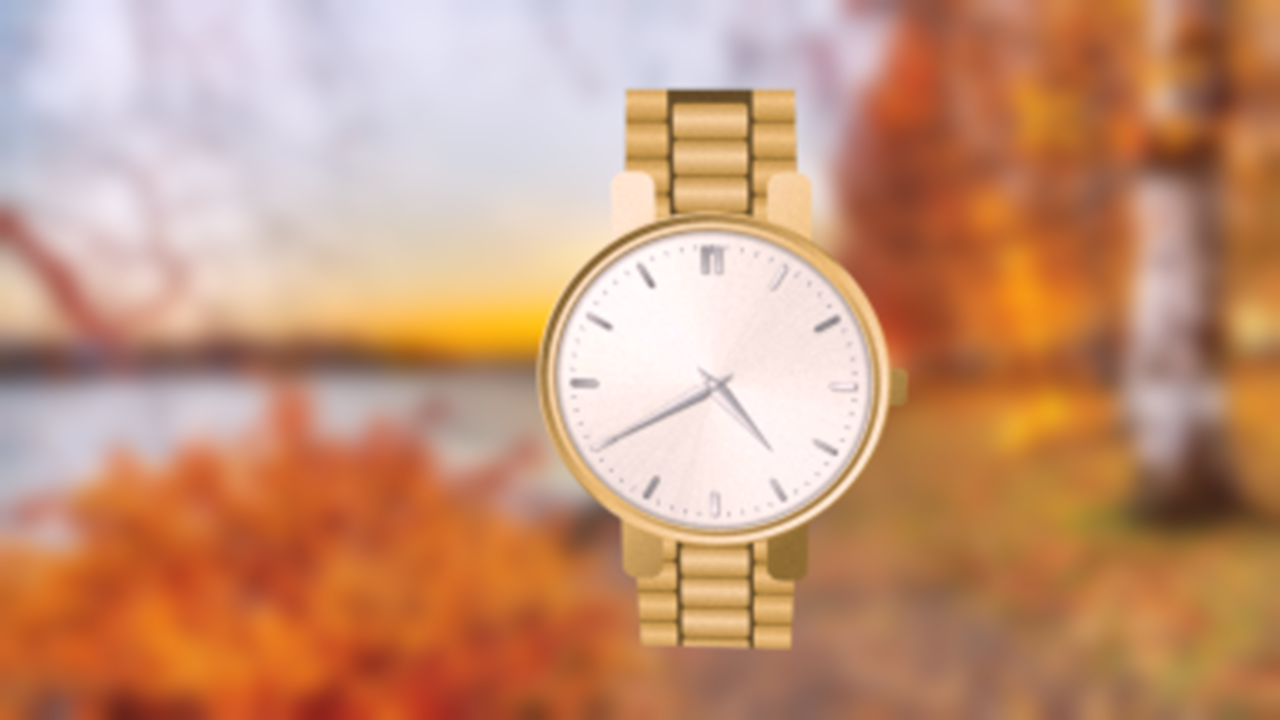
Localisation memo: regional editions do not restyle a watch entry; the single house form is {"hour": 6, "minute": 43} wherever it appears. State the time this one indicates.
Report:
{"hour": 4, "minute": 40}
